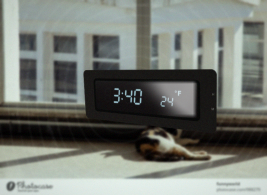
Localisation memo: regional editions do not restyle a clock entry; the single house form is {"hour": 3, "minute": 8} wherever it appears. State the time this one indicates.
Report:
{"hour": 3, "minute": 40}
